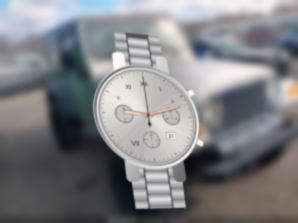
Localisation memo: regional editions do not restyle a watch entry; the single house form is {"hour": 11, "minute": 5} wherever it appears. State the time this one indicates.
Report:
{"hour": 9, "minute": 12}
